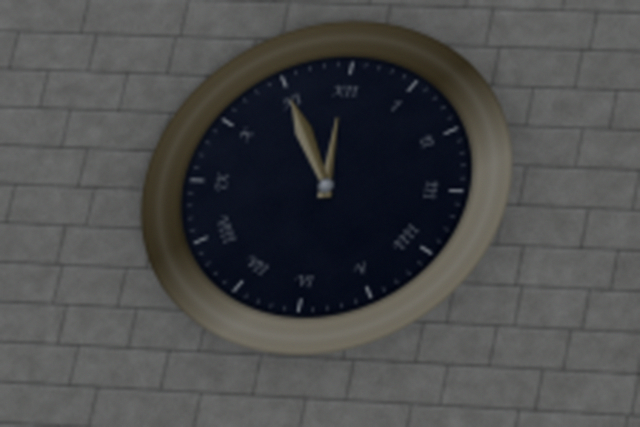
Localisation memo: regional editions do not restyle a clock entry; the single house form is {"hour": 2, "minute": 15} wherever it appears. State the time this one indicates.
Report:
{"hour": 11, "minute": 55}
